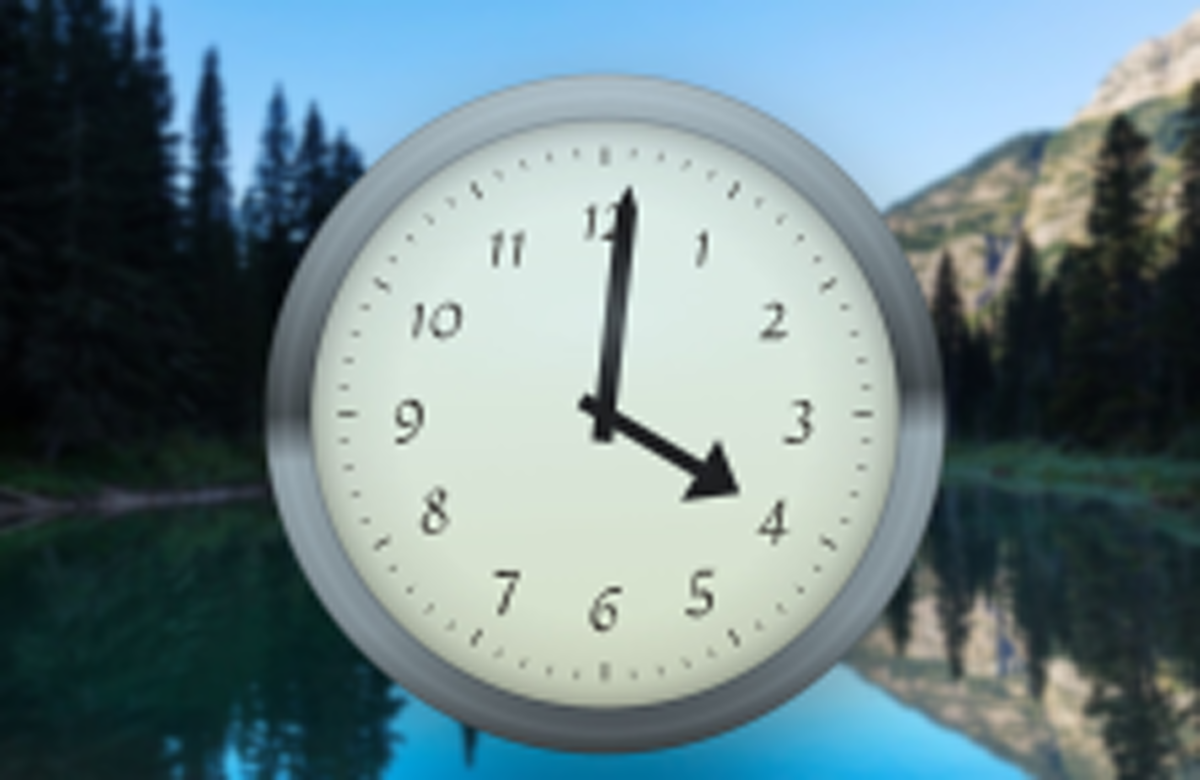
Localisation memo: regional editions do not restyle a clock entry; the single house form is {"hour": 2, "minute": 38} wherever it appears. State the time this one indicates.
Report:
{"hour": 4, "minute": 1}
